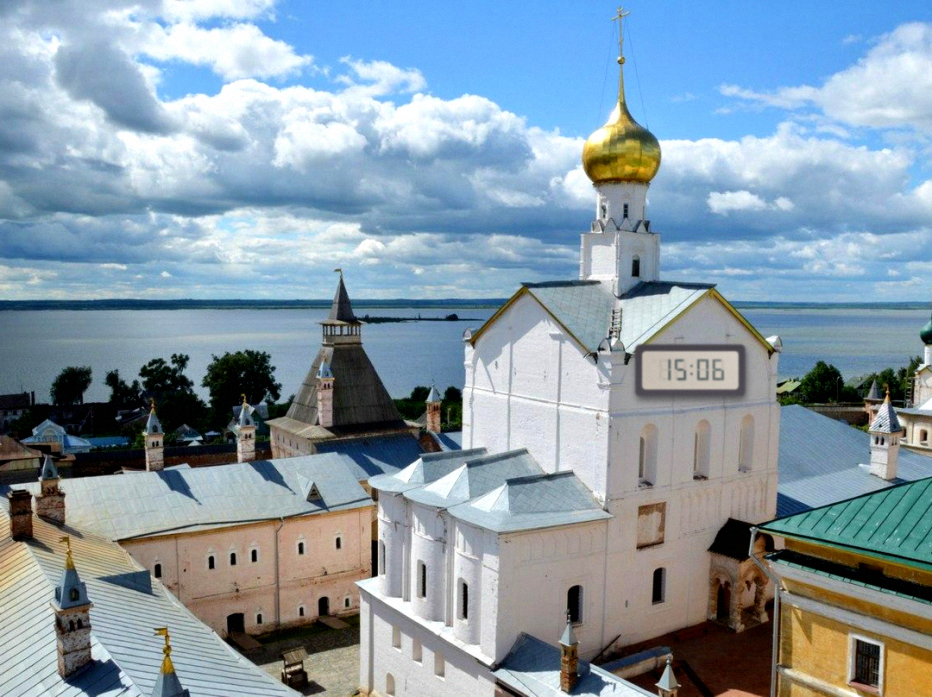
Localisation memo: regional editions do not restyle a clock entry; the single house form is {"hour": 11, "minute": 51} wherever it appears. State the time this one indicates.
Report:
{"hour": 15, "minute": 6}
